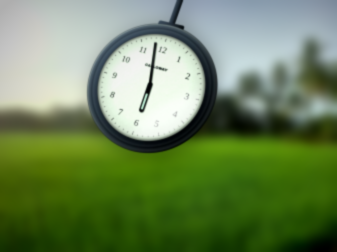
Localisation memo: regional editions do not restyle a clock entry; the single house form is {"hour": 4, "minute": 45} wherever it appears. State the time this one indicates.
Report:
{"hour": 5, "minute": 58}
